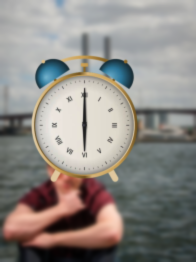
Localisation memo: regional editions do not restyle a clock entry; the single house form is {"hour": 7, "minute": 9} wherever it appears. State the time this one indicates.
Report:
{"hour": 6, "minute": 0}
